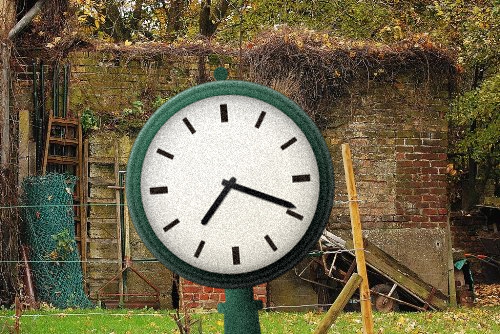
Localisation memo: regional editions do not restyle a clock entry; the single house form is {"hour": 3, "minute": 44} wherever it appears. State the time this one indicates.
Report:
{"hour": 7, "minute": 19}
